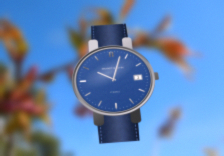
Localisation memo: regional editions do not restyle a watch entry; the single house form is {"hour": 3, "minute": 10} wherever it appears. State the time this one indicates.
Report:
{"hour": 10, "minute": 3}
